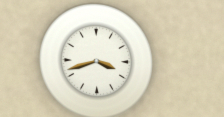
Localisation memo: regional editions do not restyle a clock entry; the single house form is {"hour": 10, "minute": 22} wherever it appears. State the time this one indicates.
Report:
{"hour": 3, "minute": 42}
